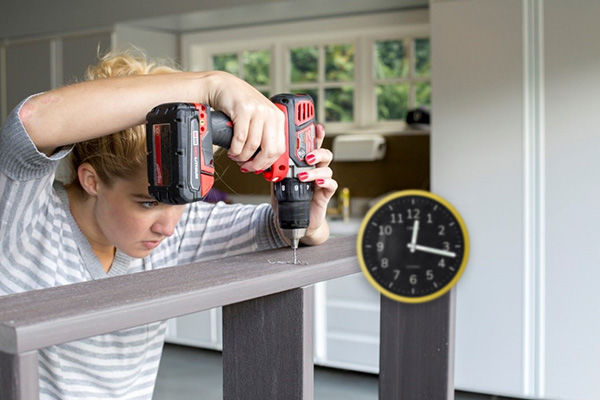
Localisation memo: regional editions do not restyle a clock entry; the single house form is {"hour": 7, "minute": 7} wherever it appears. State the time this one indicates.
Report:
{"hour": 12, "minute": 17}
